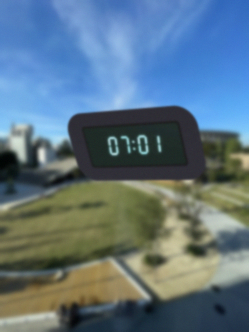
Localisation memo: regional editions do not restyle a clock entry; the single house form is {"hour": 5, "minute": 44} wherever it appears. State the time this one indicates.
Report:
{"hour": 7, "minute": 1}
